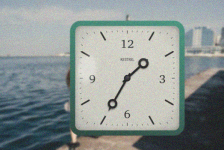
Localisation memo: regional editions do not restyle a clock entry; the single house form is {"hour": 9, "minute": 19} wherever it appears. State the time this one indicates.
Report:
{"hour": 1, "minute": 35}
